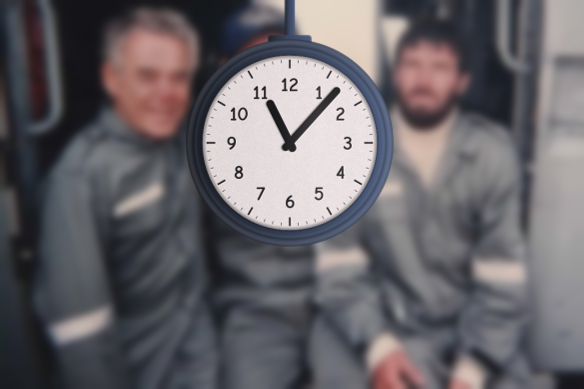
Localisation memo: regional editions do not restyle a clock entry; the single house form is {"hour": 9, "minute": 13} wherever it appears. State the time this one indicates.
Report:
{"hour": 11, "minute": 7}
